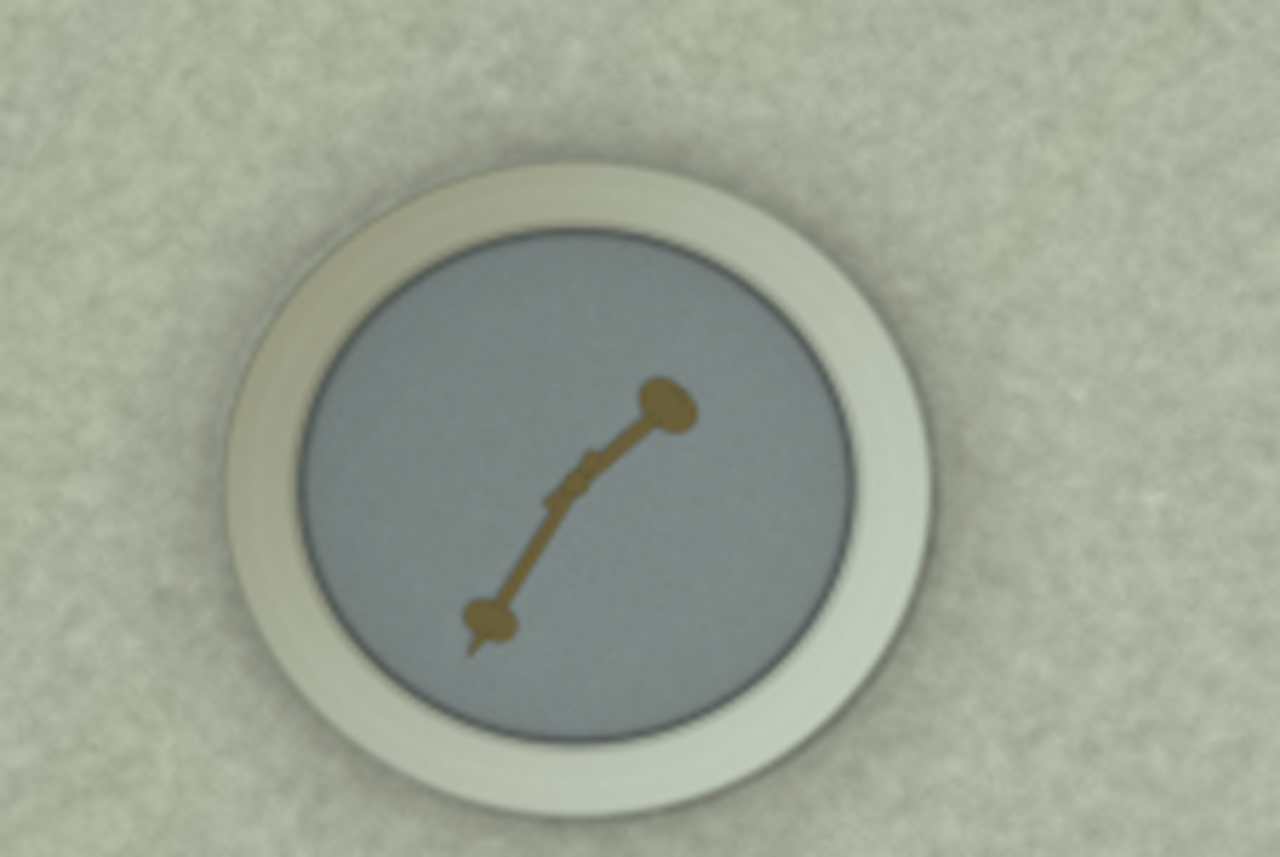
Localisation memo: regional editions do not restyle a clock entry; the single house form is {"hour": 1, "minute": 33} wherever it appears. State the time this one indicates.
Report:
{"hour": 1, "minute": 35}
